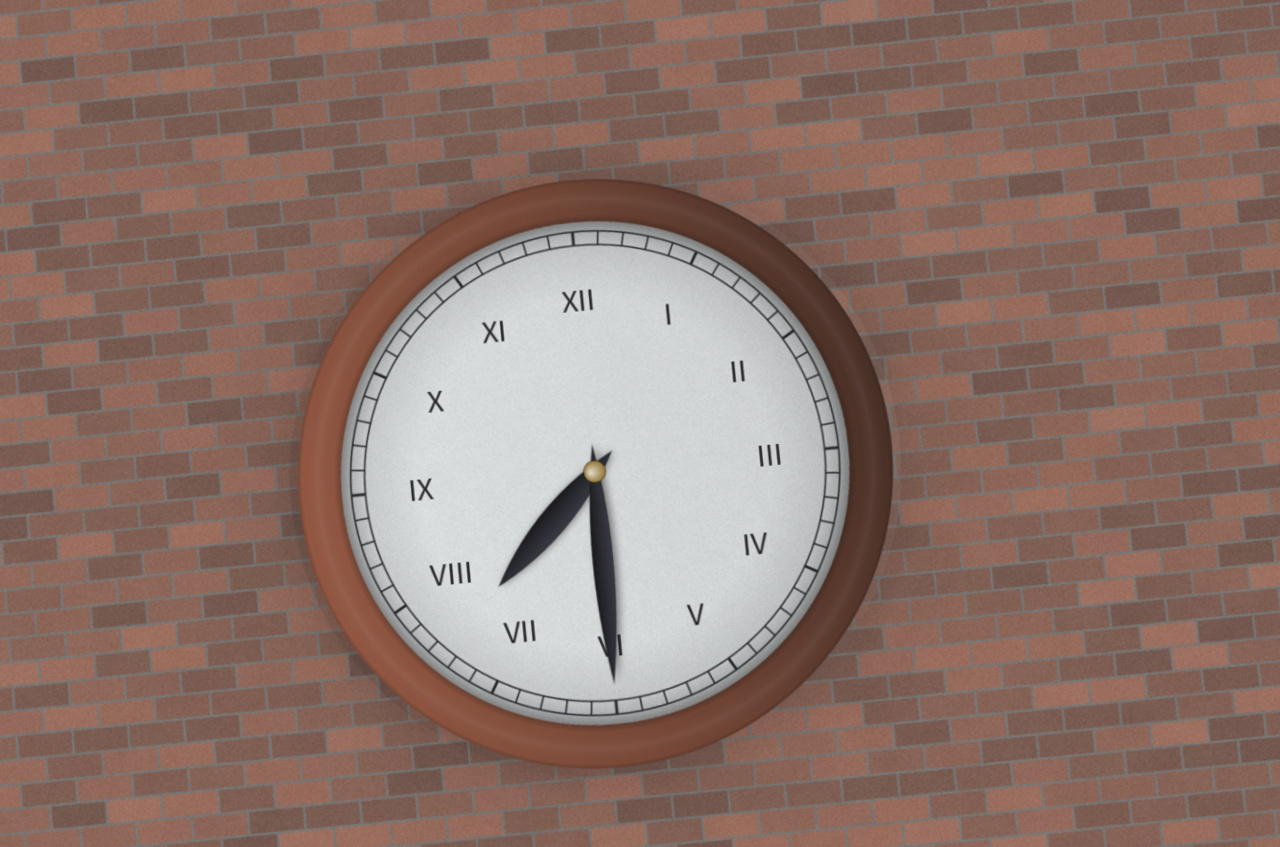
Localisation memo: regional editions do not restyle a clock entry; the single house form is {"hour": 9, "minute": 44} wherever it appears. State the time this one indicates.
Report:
{"hour": 7, "minute": 30}
